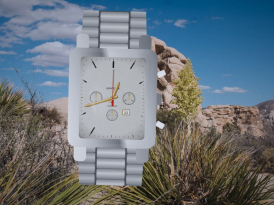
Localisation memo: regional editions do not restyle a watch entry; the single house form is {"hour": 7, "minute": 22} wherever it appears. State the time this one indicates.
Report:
{"hour": 12, "minute": 42}
